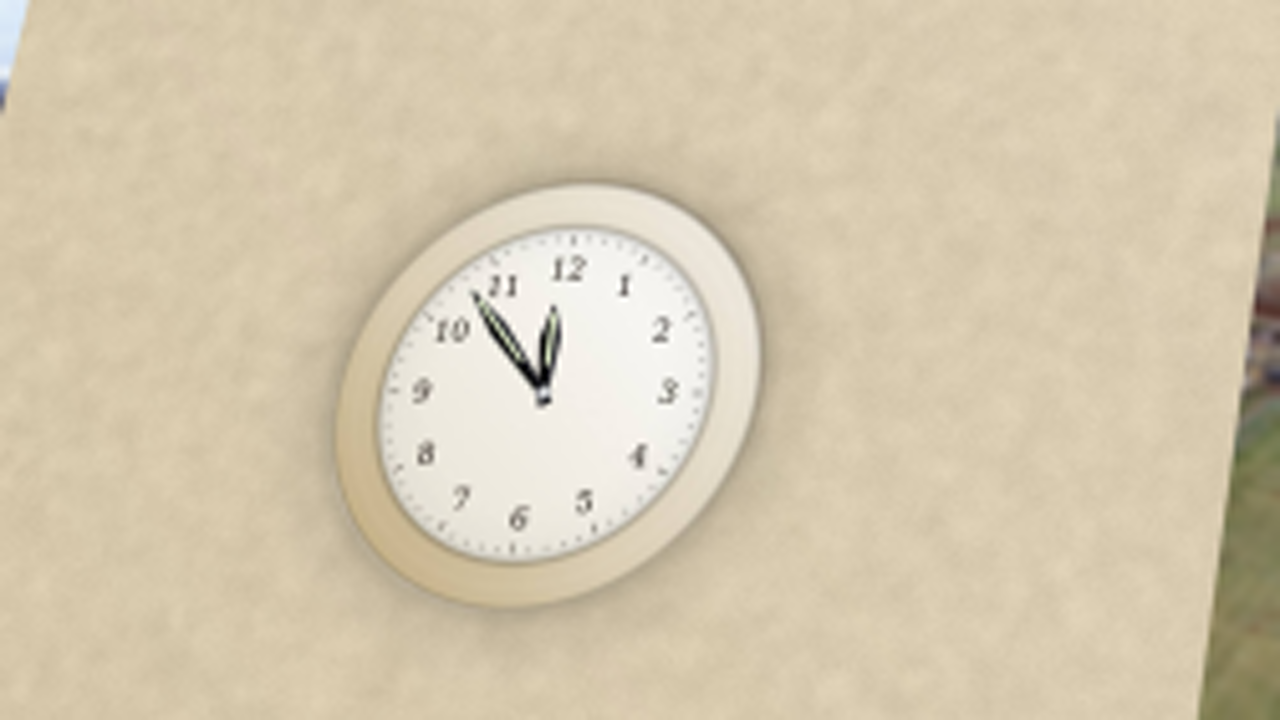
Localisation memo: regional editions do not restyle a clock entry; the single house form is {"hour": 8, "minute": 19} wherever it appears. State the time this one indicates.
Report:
{"hour": 11, "minute": 53}
